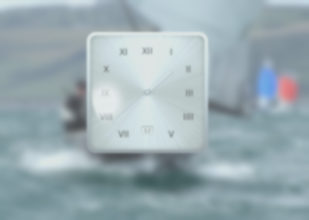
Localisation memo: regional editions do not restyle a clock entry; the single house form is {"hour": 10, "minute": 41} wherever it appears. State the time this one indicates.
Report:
{"hour": 1, "minute": 38}
